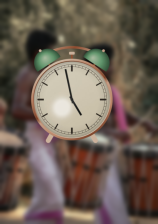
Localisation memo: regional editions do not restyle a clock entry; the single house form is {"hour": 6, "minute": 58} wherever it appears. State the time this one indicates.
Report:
{"hour": 4, "minute": 58}
